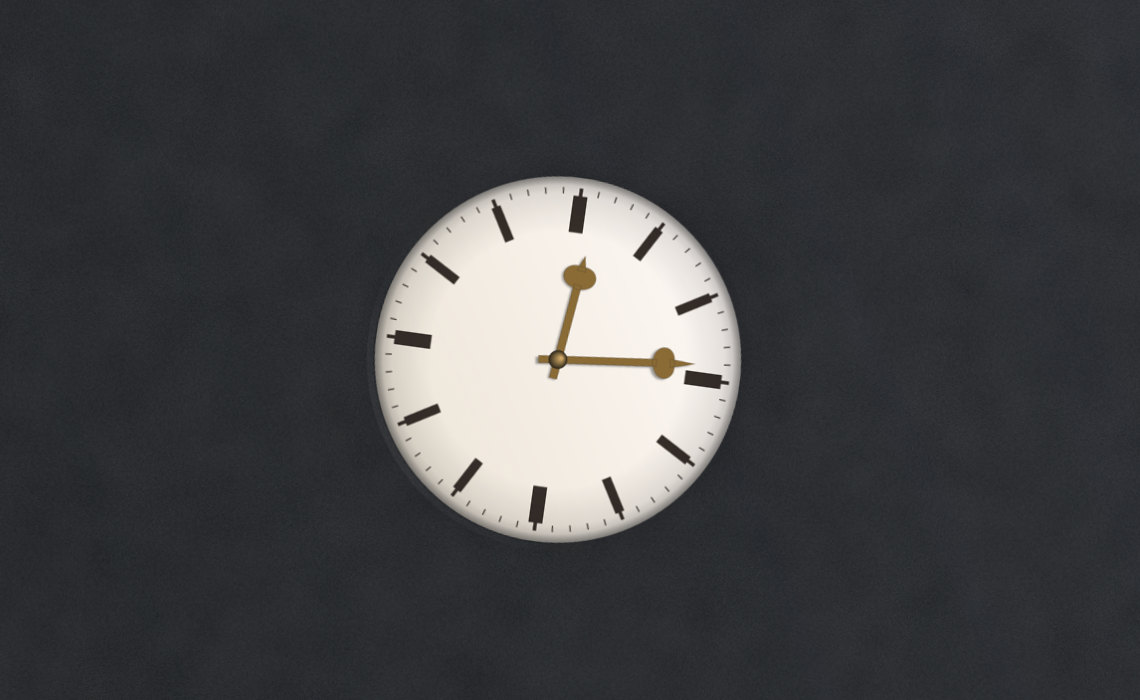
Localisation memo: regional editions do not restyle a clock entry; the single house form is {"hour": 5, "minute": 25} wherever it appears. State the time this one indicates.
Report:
{"hour": 12, "minute": 14}
